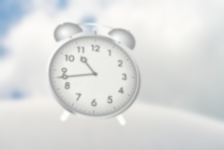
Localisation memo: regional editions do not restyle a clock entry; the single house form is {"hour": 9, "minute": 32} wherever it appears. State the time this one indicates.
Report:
{"hour": 10, "minute": 43}
